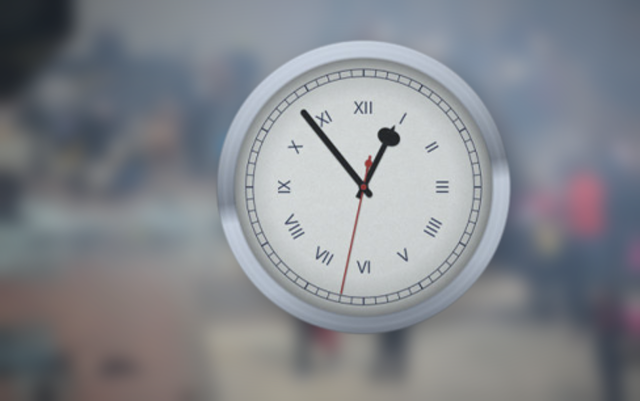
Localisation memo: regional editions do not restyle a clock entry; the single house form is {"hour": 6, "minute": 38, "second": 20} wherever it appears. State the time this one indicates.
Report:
{"hour": 12, "minute": 53, "second": 32}
